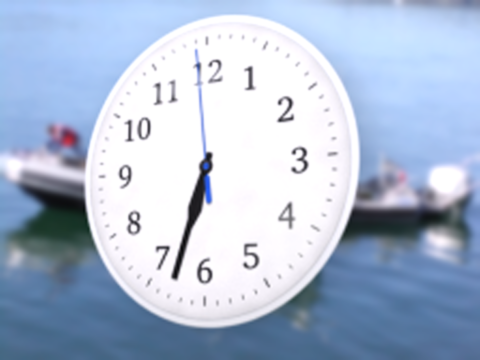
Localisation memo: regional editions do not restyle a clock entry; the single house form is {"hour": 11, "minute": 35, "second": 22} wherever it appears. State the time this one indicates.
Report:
{"hour": 6, "minute": 32, "second": 59}
